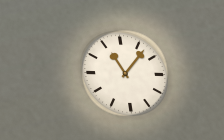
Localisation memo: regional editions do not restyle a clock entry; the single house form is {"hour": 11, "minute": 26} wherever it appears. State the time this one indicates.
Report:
{"hour": 11, "minute": 7}
